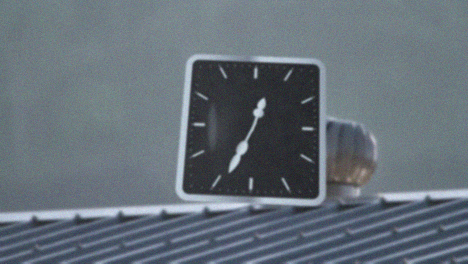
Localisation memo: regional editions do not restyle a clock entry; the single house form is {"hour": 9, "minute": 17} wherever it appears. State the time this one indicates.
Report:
{"hour": 12, "minute": 34}
